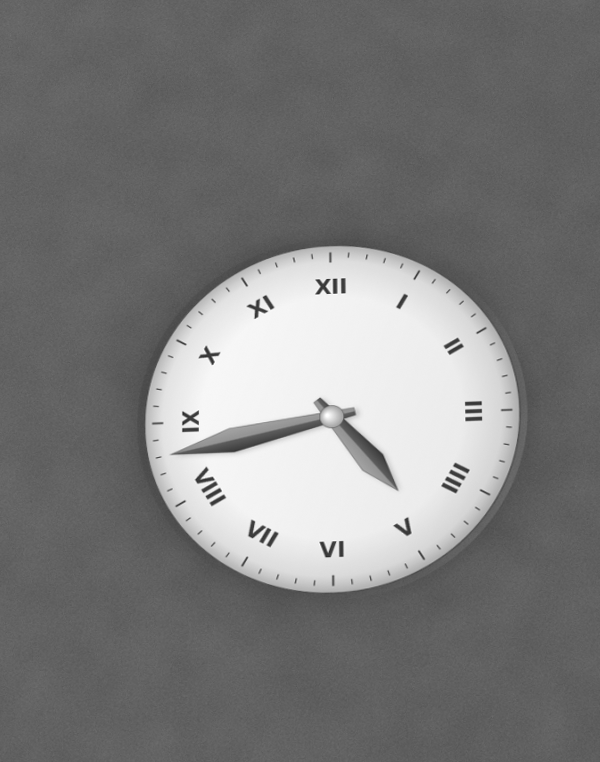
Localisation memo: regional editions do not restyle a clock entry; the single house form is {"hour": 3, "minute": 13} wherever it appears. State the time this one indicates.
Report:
{"hour": 4, "minute": 43}
